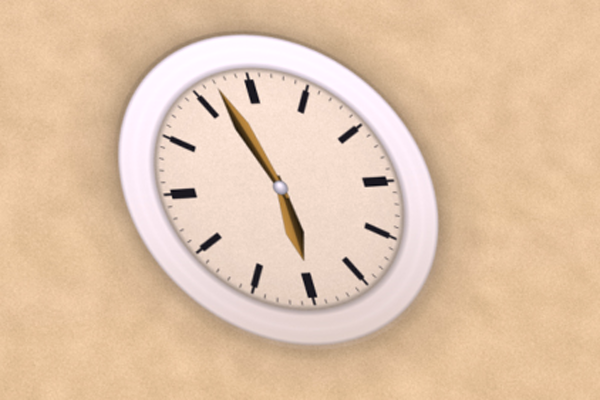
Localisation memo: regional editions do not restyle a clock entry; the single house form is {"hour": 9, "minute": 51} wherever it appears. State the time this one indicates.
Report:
{"hour": 5, "minute": 57}
